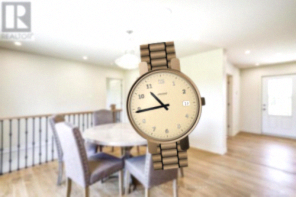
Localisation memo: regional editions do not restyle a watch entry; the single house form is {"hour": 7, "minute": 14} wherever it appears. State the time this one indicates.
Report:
{"hour": 10, "minute": 44}
